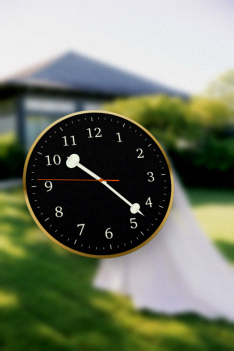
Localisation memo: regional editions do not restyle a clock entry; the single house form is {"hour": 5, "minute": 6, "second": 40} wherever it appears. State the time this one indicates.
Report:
{"hour": 10, "minute": 22, "second": 46}
